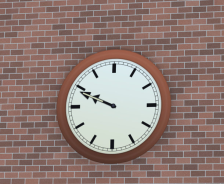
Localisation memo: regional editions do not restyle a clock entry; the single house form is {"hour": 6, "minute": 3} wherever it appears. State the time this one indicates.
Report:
{"hour": 9, "minute": 49}
